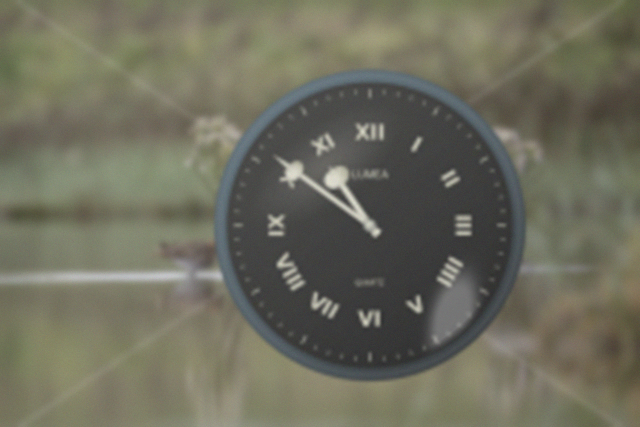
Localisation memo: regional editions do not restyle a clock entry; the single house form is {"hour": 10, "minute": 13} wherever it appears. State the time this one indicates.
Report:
{"hour": 10, "minute": 51}
